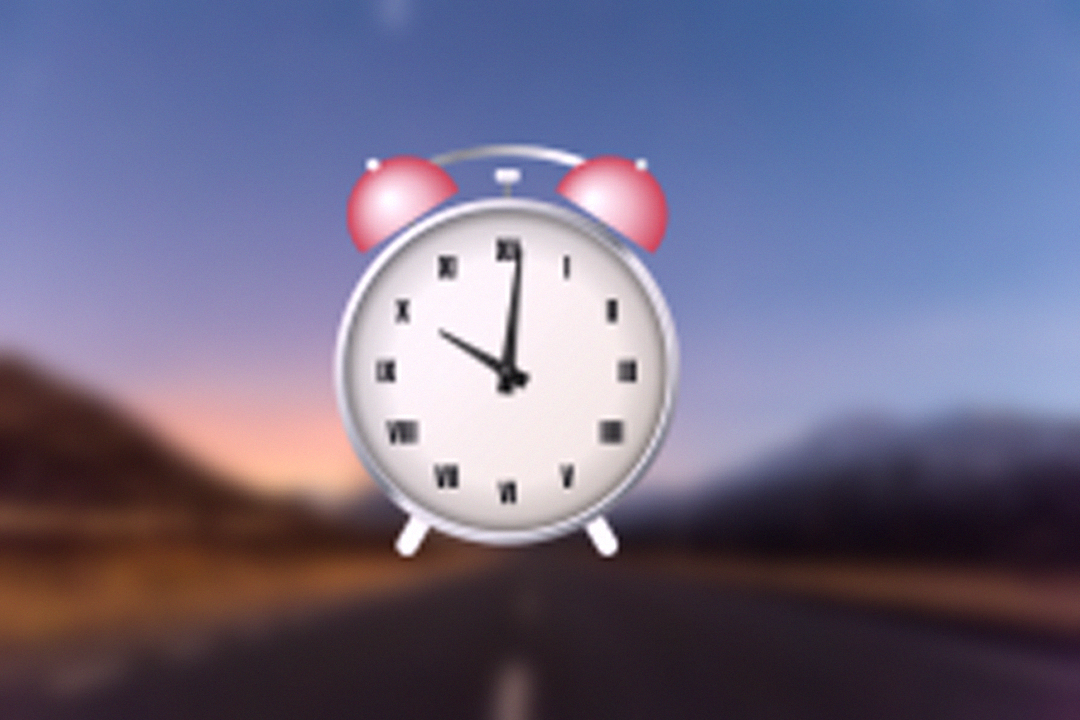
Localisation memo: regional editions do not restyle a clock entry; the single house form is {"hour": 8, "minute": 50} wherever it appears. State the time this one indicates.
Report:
{"hour": 10, "minute": 1}
